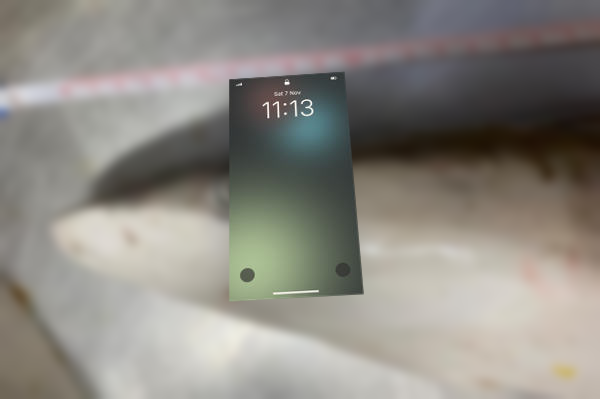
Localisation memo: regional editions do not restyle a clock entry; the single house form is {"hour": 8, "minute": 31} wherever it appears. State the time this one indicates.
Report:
{"hour": 11, "minute": 13}
